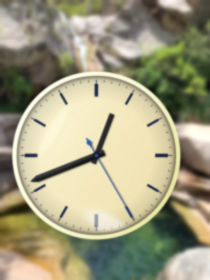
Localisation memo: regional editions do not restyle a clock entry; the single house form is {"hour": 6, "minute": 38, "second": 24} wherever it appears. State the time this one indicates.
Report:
{"hour": 12, "minute": 41, "second": 25}
